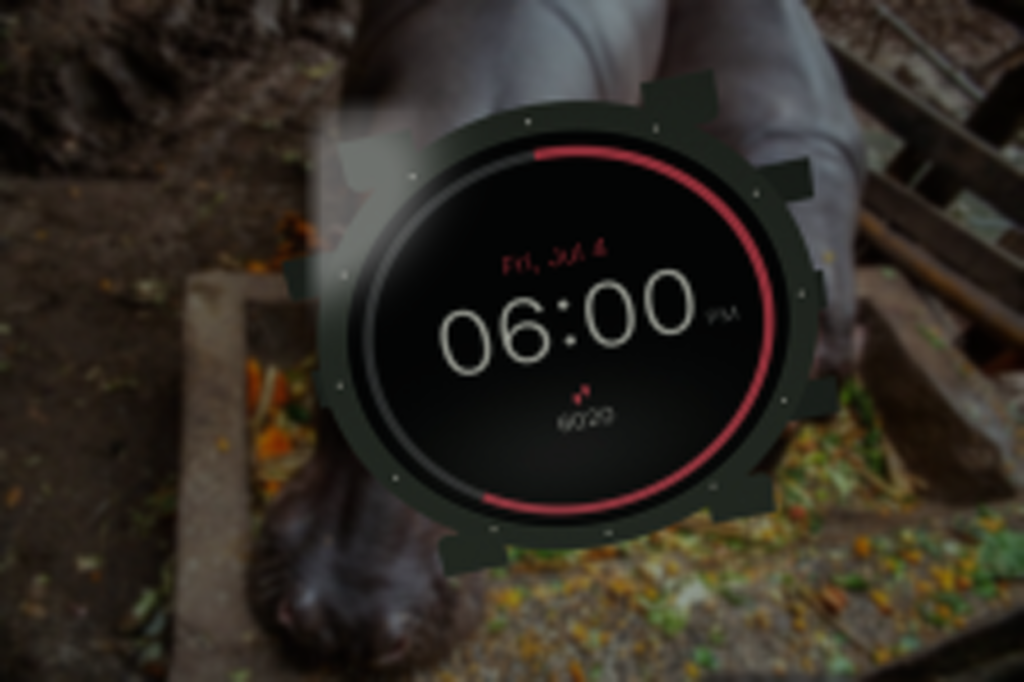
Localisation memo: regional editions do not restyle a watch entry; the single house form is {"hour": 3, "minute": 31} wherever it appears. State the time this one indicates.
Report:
{"hour": 6, "minute": 0}
